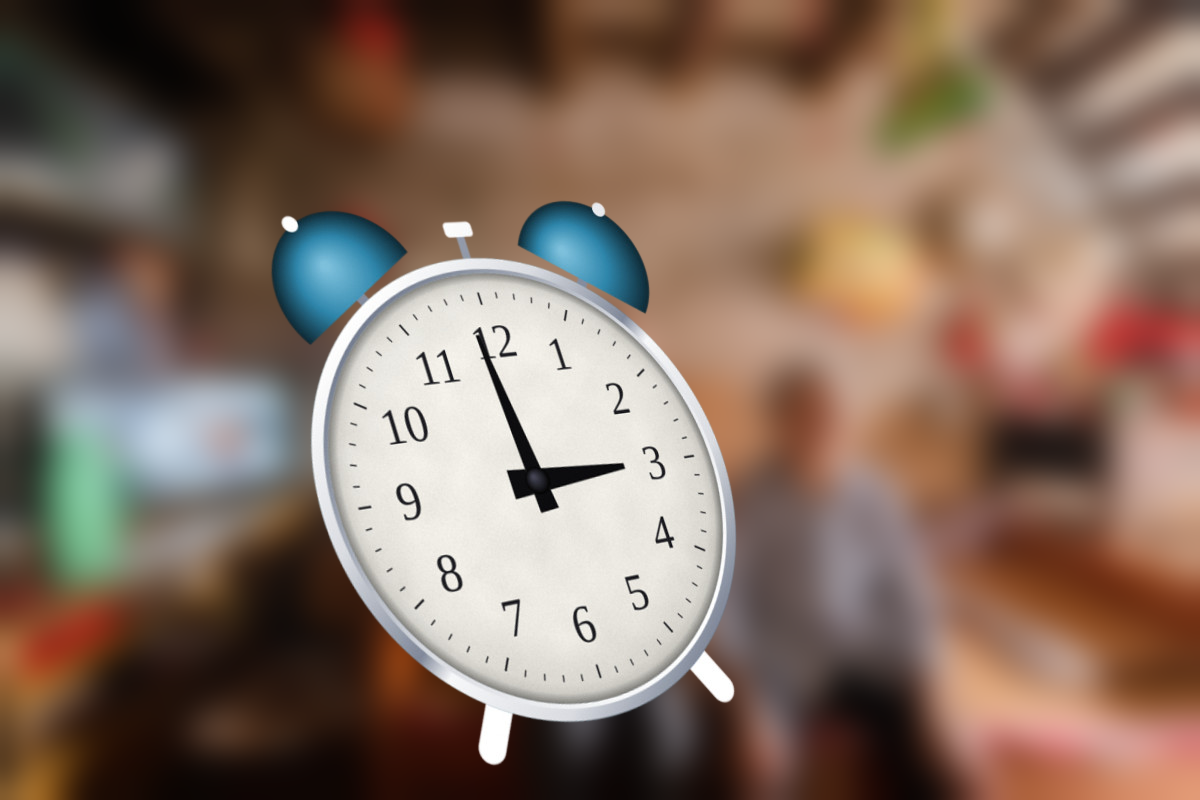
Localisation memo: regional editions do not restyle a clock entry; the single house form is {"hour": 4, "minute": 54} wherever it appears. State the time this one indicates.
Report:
{"hour": 2, "minute": 59}
